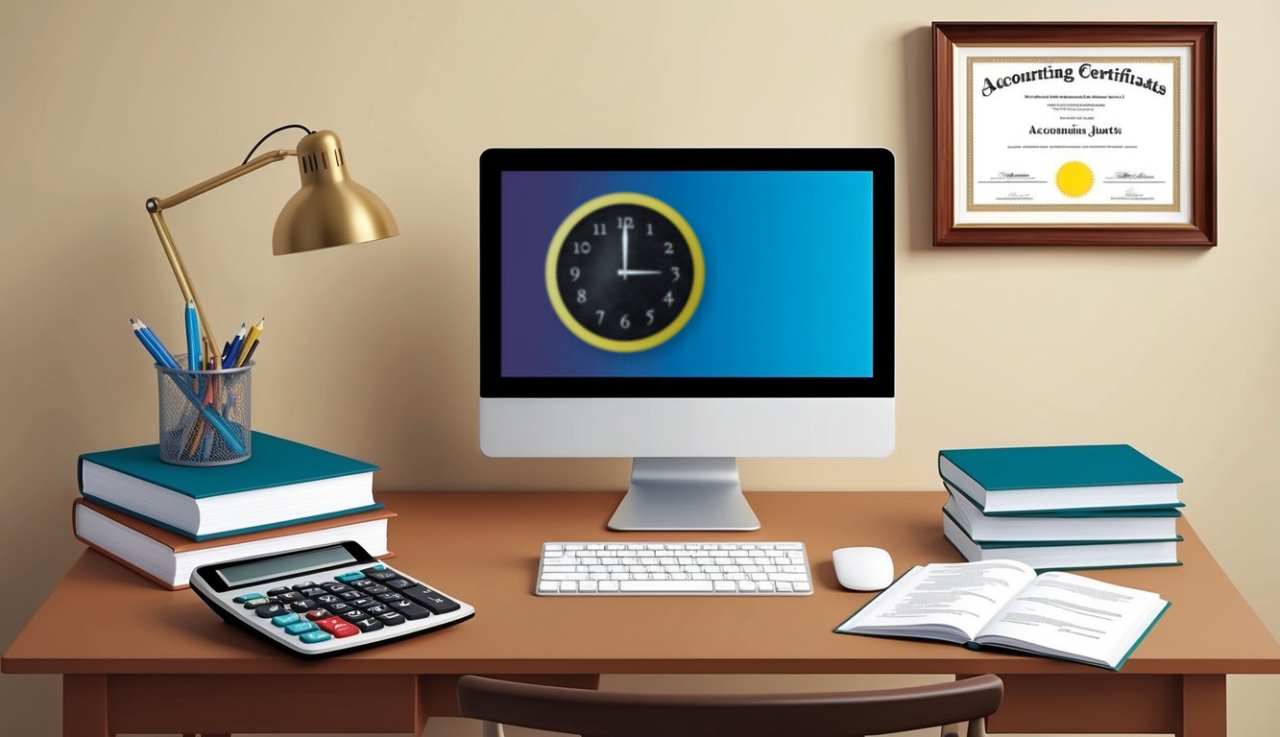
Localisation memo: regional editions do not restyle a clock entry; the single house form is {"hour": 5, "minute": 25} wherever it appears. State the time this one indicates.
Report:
{"hour": 3, "minute": 0}
